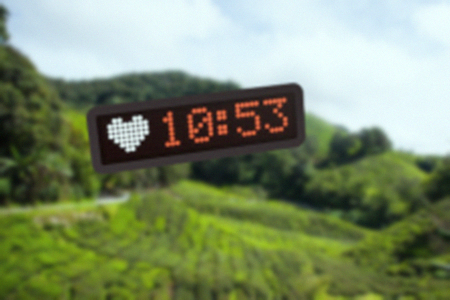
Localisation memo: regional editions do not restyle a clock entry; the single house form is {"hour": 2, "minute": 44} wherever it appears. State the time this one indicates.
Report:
{"hour": 10, "minute": 53}
